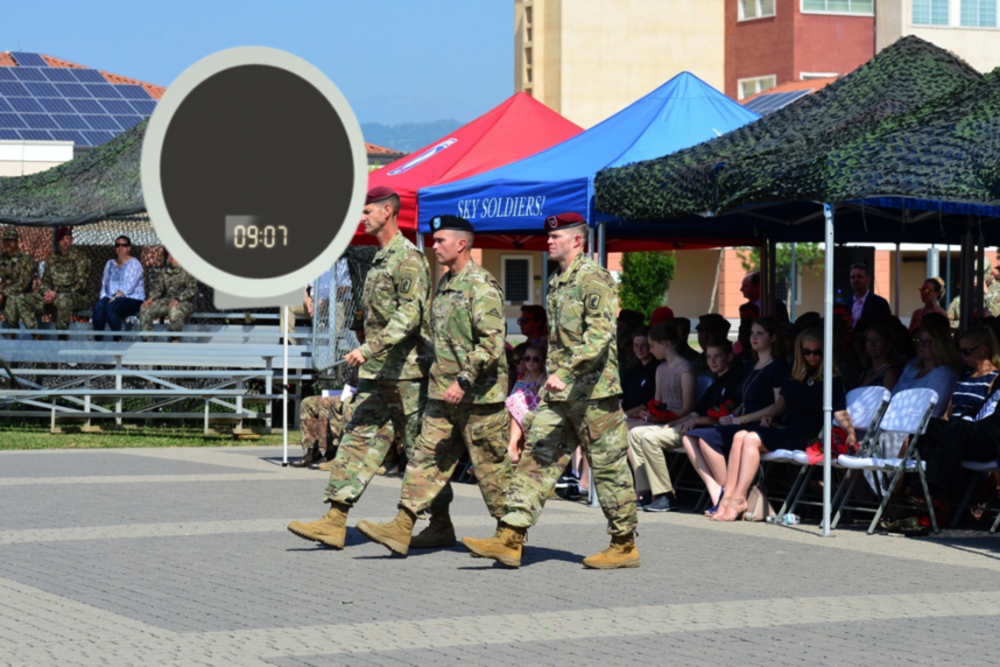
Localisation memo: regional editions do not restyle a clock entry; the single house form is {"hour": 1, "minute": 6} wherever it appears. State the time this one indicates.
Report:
{"hour": 9, "minute": 7}
